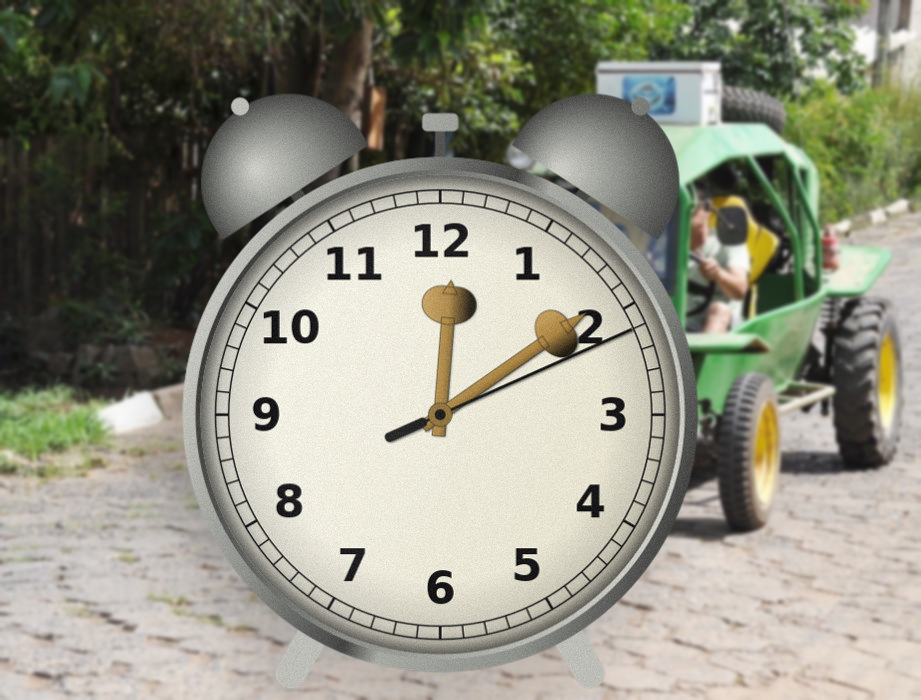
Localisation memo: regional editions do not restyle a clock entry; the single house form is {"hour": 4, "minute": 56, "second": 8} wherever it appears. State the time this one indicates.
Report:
{"hour": 12, "minute": 9, "second": 11}
